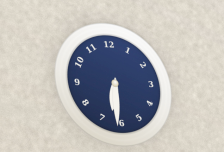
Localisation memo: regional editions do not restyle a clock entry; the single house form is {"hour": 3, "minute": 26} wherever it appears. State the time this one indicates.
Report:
{"hour": 6, "minute": 31}
